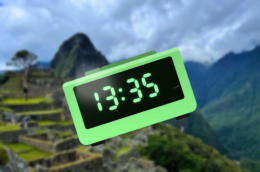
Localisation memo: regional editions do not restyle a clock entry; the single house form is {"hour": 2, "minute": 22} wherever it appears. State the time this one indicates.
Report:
{"hour": 13, "minute": 35}
